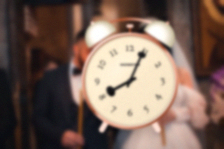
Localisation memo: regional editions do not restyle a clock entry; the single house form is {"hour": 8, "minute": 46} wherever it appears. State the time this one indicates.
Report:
{"hour": 8, "minute": 4}
